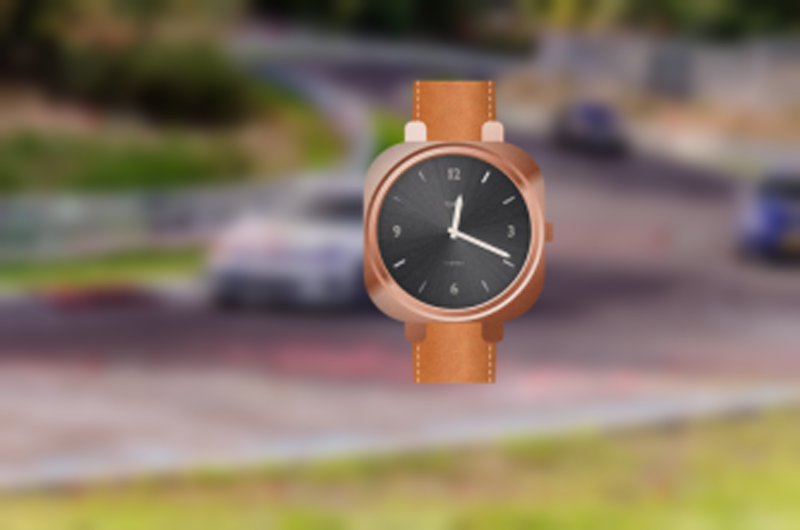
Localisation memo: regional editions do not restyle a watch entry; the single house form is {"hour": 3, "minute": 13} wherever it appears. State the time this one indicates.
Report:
{"hour": 12, "minute": 19}
